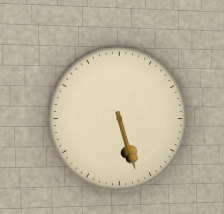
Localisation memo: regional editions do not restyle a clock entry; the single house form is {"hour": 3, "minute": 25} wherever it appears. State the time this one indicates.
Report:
{"hour": 5, "minute": 27}
